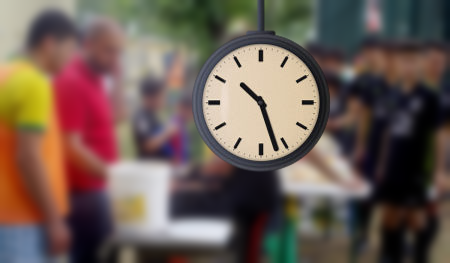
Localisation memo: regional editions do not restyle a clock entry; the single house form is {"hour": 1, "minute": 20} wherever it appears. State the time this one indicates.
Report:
{"hour": 10, "minute": 27}
